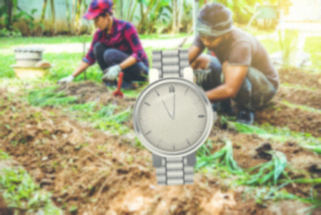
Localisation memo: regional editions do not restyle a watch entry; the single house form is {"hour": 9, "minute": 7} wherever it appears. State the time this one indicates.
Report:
{"hour": 11, "minute": 1}
